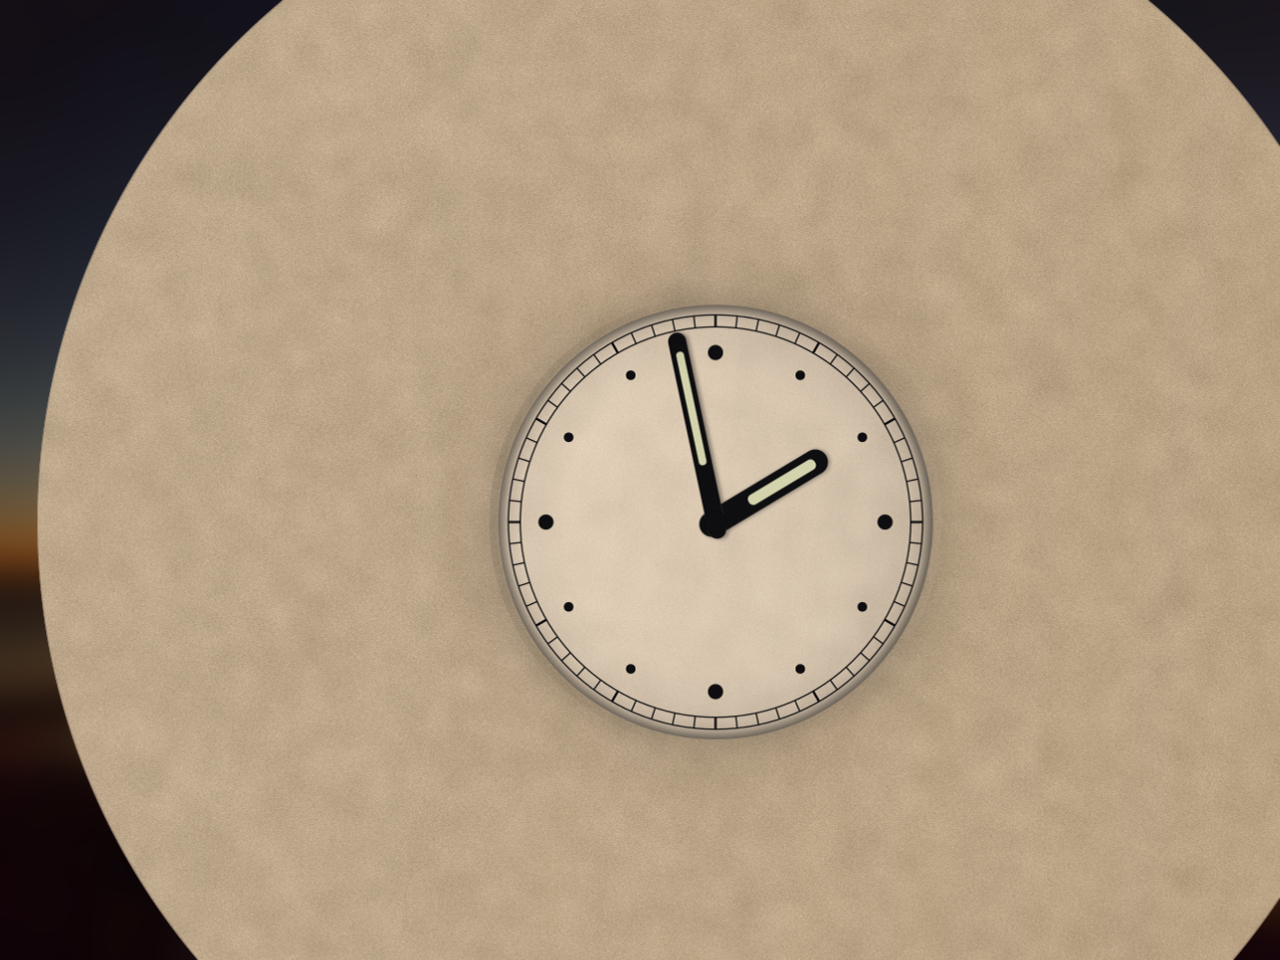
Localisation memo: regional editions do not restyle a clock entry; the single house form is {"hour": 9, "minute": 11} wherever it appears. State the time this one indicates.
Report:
{"hour": 1, "minute": 58}
